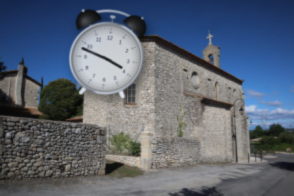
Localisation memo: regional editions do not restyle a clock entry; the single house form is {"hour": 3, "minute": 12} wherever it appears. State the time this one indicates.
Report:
{"hour": 3, "minute": 48}
